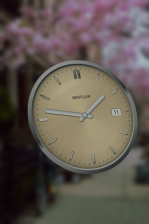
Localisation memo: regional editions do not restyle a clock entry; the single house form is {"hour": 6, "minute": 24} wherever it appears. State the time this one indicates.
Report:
{"hour": 1, "minute": 47}
